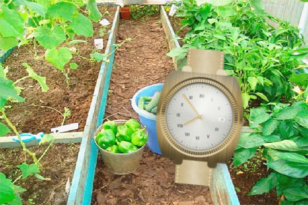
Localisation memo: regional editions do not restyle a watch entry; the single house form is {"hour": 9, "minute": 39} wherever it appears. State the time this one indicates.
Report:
{"hour": 7, "minute": 53}
